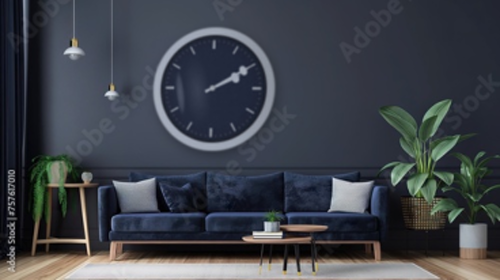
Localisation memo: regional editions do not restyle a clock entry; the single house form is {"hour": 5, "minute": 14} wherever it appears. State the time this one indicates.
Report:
{"hour": 2, "minute": 10}
